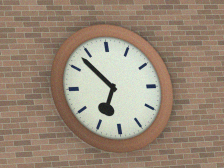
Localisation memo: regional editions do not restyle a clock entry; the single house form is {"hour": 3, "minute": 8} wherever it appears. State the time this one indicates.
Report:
{"hour": 6, "minute": 53}
